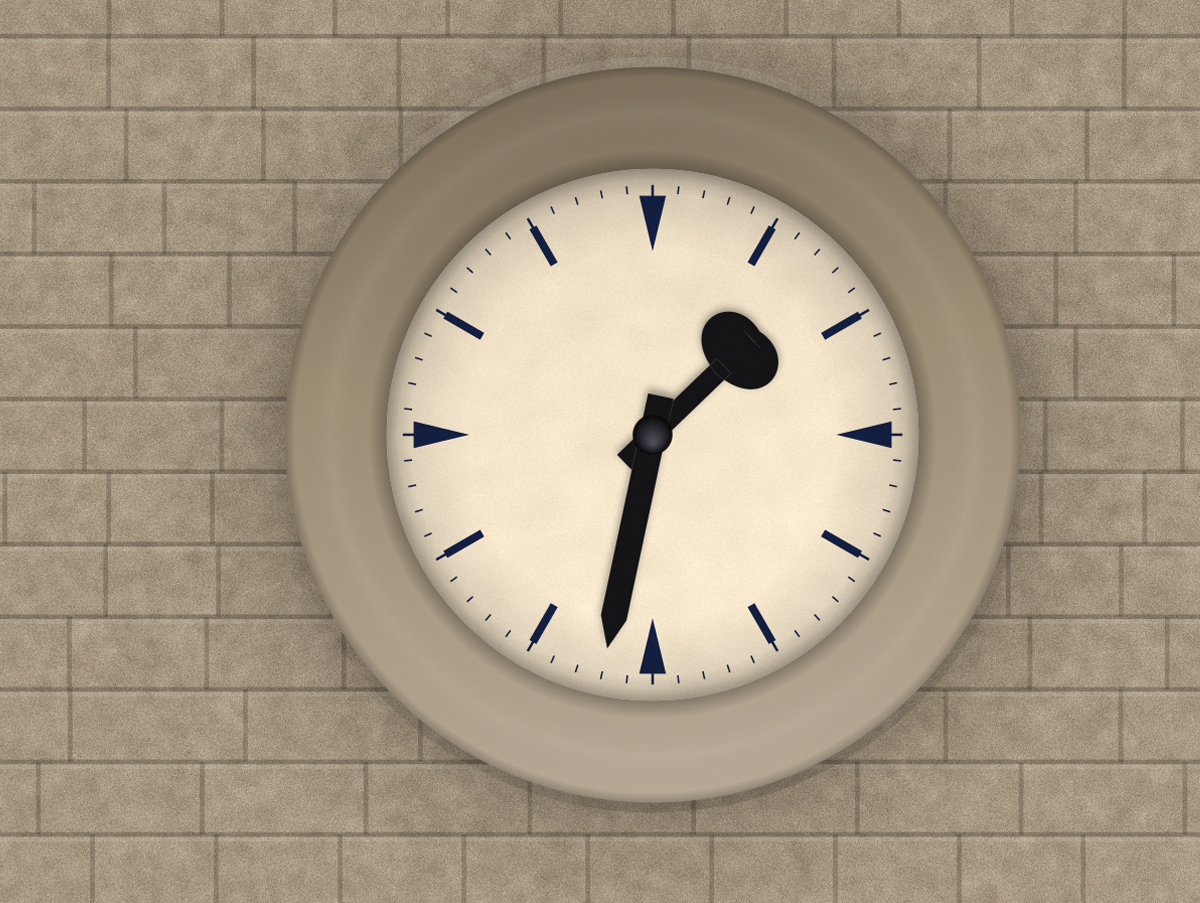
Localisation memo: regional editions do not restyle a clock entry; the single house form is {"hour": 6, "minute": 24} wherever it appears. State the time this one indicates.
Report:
{"hour": 1, "minute": 32}
